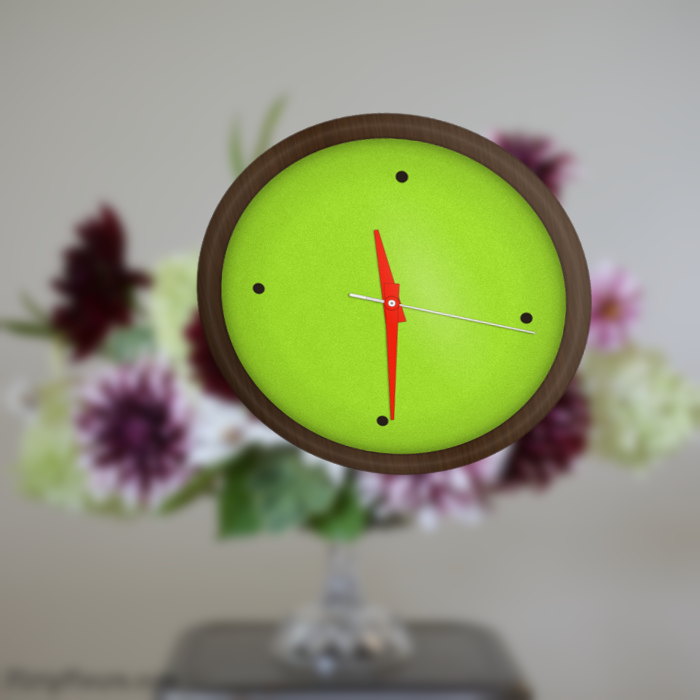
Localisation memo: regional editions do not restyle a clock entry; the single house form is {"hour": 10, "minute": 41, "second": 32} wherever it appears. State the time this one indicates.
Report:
{"hour": 11, "minute": 29, "second": 16}
